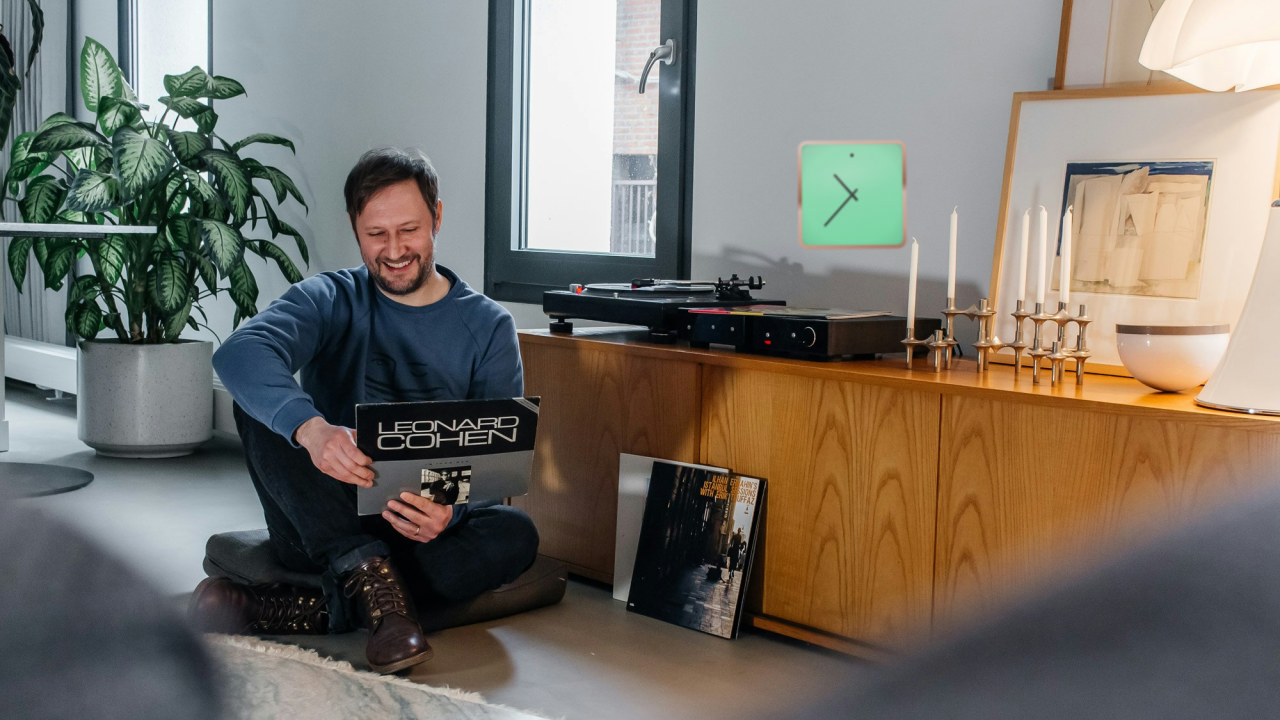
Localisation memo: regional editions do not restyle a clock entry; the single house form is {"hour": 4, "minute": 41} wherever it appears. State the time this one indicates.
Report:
{"hour": 10, "minute": 37}
